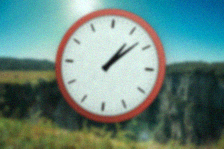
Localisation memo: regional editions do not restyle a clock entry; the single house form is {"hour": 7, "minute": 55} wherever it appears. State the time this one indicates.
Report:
{"hour": 1, "minute": 8}
